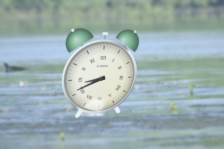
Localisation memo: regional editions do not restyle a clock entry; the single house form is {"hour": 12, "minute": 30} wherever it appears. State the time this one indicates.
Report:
{"hour": 8, "minute": 41}
